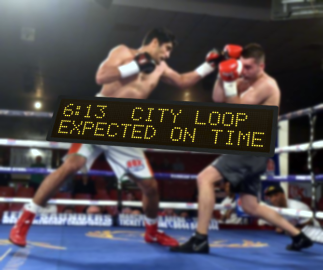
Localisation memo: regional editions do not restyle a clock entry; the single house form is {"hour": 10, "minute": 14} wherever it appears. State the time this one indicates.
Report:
{"hour": 6, "minute": 13}
